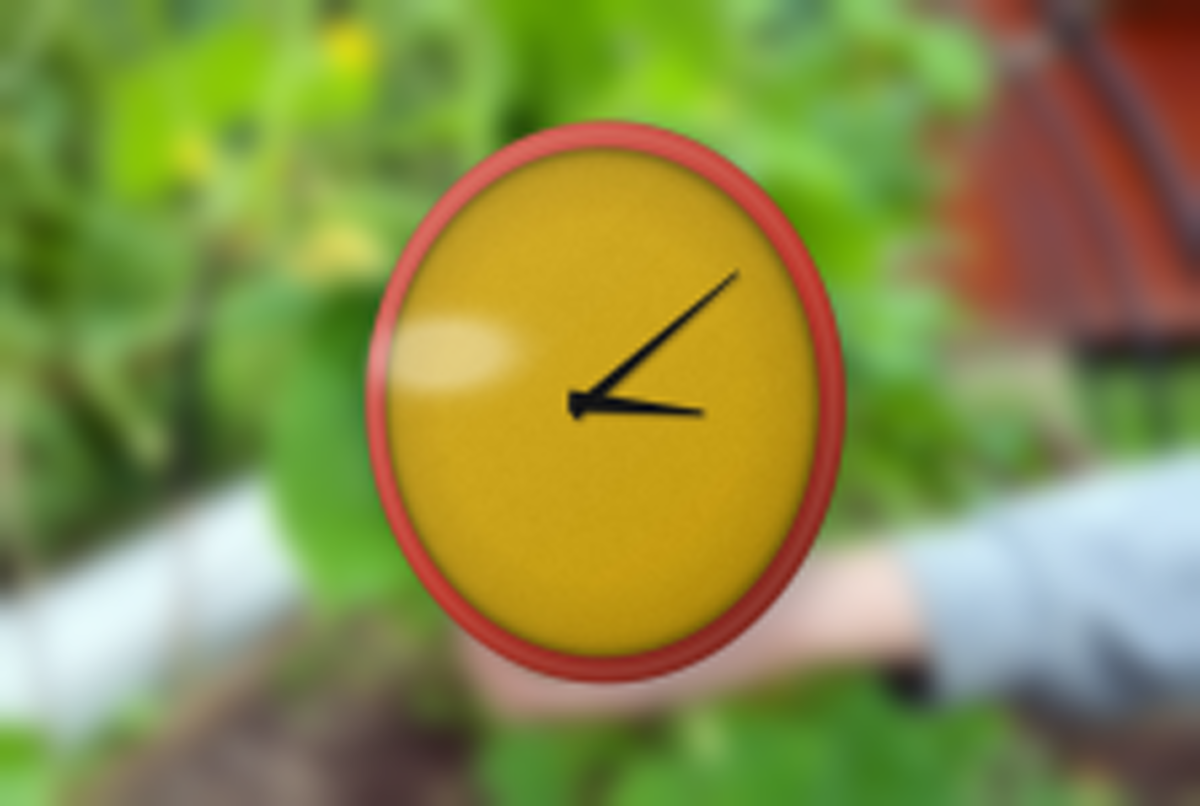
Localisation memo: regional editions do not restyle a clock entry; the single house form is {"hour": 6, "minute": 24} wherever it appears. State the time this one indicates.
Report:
{"hour": 3, "minute": 9}
